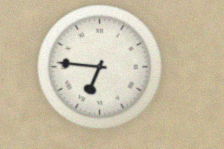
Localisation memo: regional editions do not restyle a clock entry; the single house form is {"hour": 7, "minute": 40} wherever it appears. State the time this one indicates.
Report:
{"hour": 6, "minute": 46}
